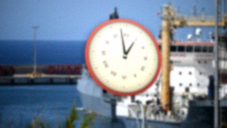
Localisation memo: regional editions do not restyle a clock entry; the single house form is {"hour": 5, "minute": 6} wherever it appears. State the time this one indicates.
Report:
{"hour": 12, "minute": 58}
